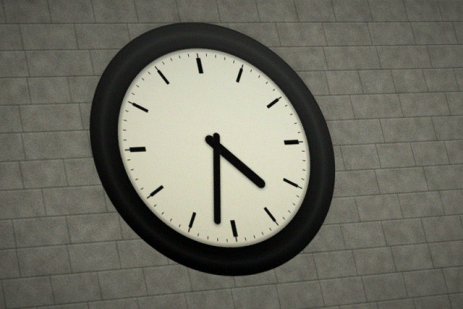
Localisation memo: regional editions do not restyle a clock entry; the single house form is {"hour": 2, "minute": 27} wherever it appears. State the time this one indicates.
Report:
{"hour": 4, "minute": 32}
